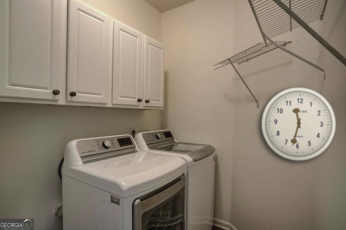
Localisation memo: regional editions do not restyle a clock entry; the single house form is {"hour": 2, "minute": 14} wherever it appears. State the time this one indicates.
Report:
{"hour": 11, "minute": 32}
